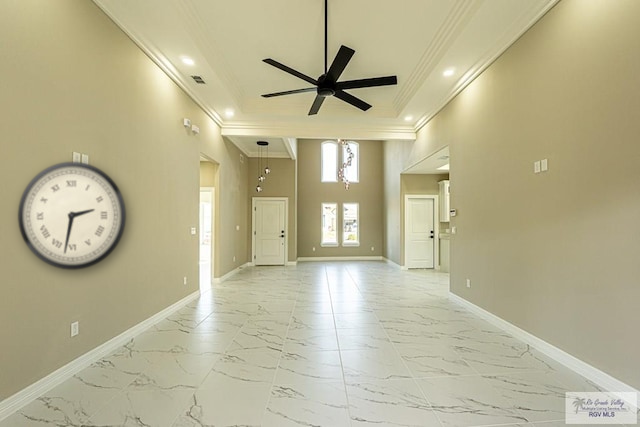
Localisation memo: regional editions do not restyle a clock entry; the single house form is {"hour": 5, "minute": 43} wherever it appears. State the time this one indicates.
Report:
{"hour": 2, "minute": 32}
